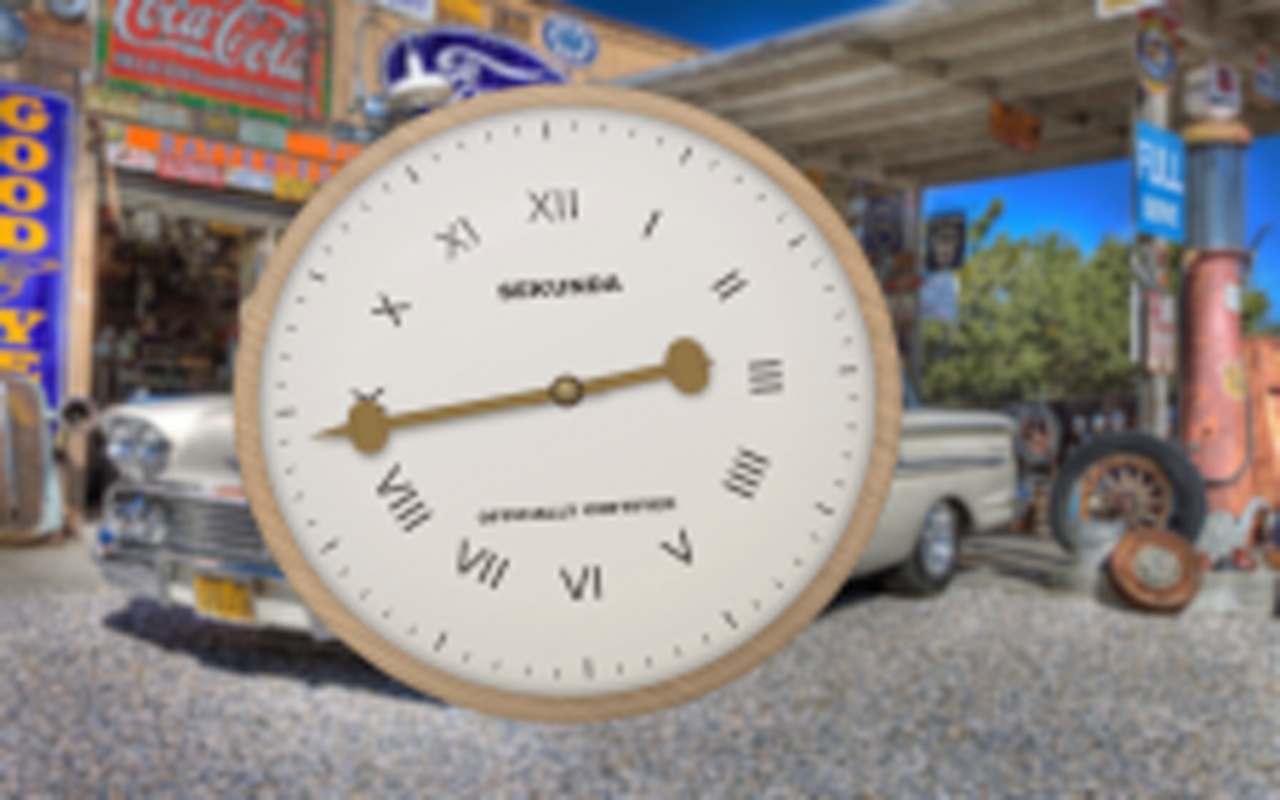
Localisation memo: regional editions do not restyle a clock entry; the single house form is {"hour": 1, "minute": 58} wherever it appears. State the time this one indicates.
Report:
{"hour": 2, "minute": 44}
